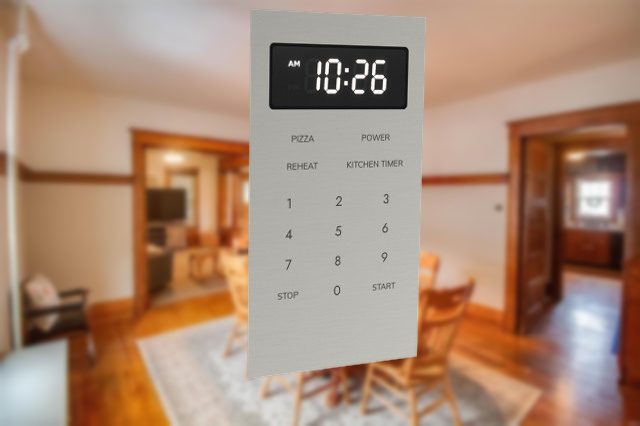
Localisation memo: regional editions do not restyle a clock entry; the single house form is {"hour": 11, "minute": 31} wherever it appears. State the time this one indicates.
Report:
{"hour": 10, "minute": 26}
